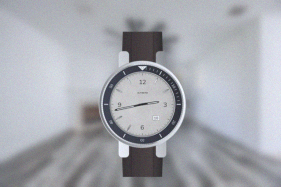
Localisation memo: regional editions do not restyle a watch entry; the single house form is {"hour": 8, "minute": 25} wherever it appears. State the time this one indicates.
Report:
{"hour": 2, "minute": 43}
